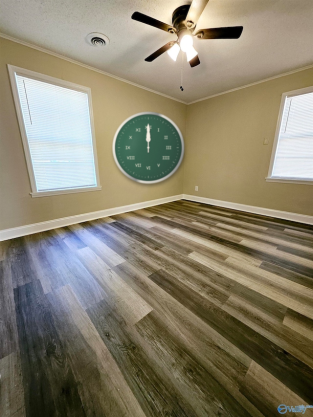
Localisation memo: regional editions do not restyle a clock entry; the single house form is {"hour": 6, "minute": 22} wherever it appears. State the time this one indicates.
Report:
{"hour": 12, "minute": 0}
